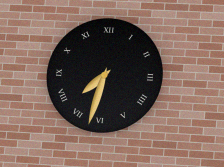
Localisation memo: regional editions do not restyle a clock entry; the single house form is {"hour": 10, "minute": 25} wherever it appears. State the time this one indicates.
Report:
{"hour": 7, "minute": 32}
